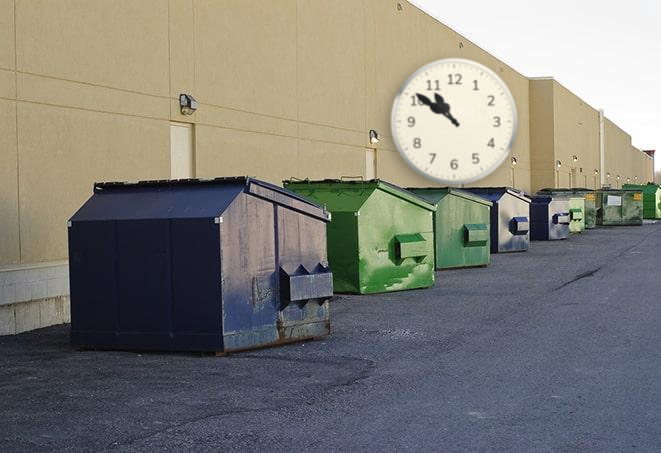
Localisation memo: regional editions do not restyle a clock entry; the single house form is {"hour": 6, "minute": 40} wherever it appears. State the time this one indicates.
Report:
{"hour": 10, "minute": 51}
